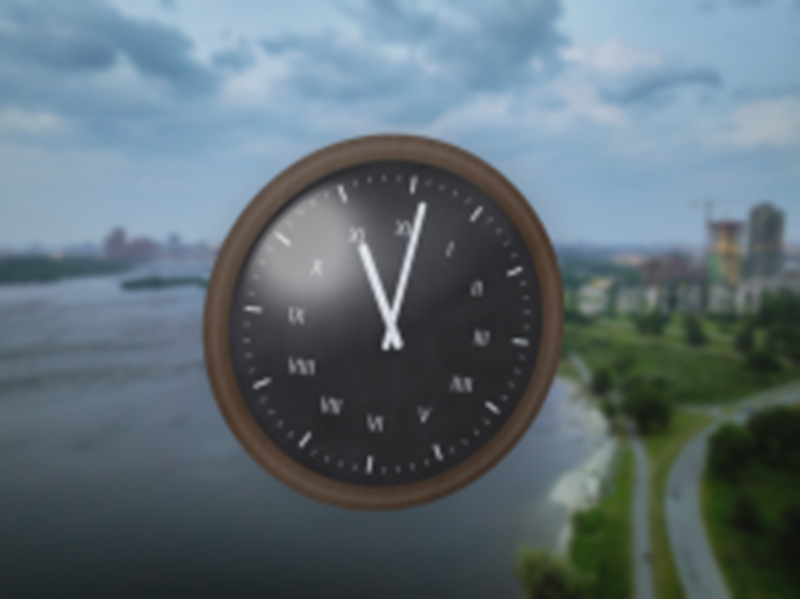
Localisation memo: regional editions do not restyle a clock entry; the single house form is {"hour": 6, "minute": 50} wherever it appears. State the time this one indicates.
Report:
{"hour": 11, "minute": 1}
